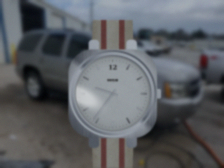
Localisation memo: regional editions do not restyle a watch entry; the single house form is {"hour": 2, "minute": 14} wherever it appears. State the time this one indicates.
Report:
{"hour": 9, "minute": 36}
